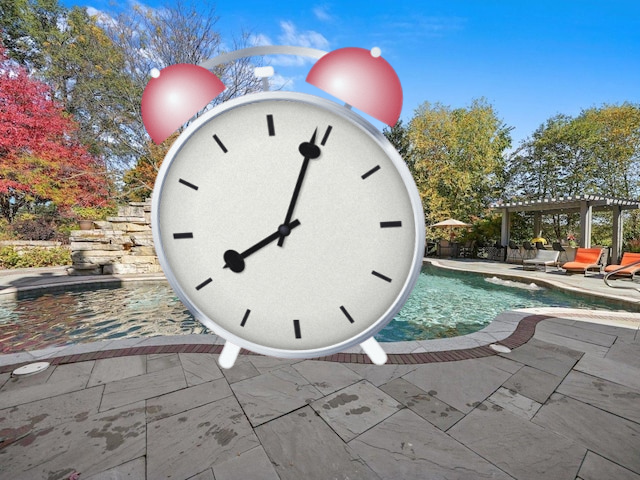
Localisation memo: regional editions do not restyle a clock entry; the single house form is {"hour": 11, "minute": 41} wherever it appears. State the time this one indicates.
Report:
{"hour": 8, "minute": 4}
